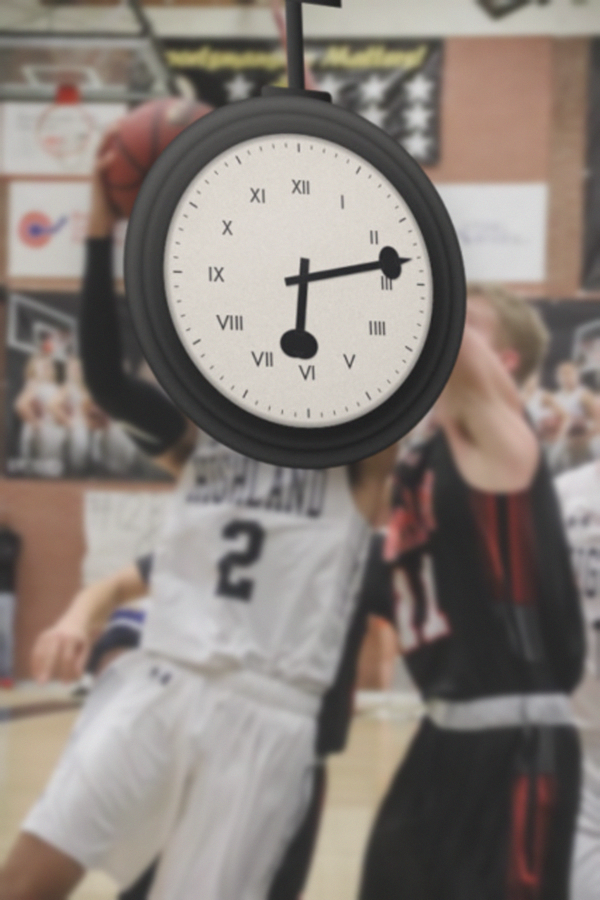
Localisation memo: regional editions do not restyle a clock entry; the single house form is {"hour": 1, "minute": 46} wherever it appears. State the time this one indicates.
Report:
{"hour": 6, "minute": 13}
